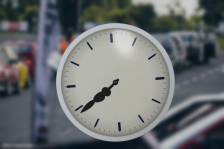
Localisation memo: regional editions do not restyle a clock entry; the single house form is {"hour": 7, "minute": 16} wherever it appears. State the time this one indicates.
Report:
{"hour": 7, "minute": 39}
